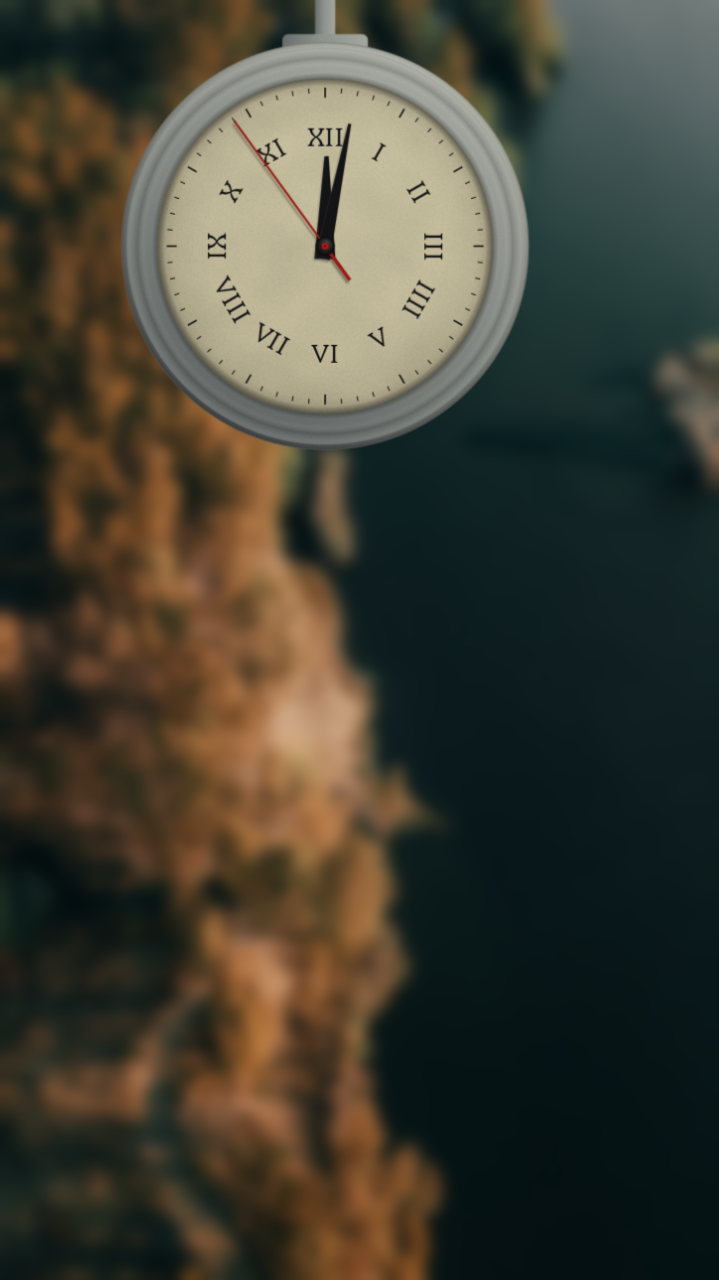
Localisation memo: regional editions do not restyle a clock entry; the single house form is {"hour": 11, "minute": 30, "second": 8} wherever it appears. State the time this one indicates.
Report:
{"hour": 12, "minute": 1, "second": 54}
